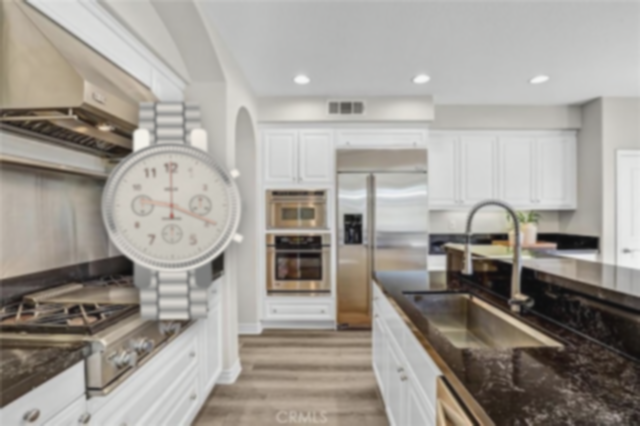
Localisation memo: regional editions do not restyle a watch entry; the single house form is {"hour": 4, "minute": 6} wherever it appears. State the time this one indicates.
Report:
{"hour": 9, "minute": 19}
